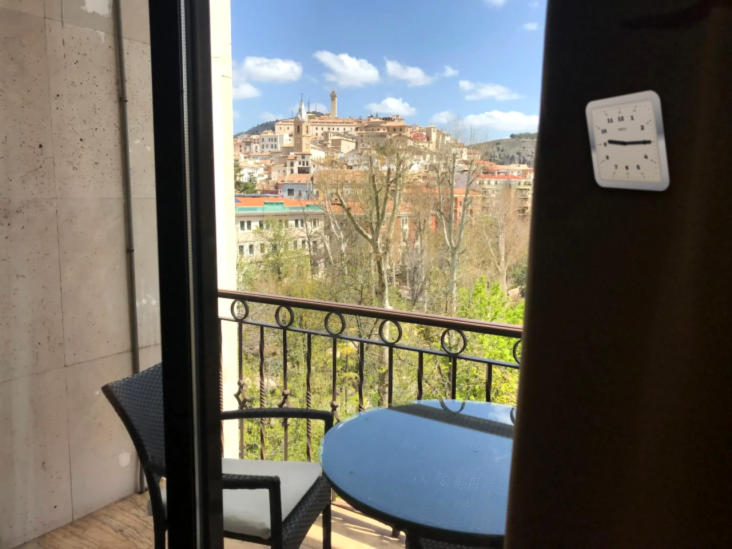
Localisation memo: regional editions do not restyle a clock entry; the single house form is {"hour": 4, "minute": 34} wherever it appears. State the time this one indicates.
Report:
{"hour": 9, "minute": 15}
